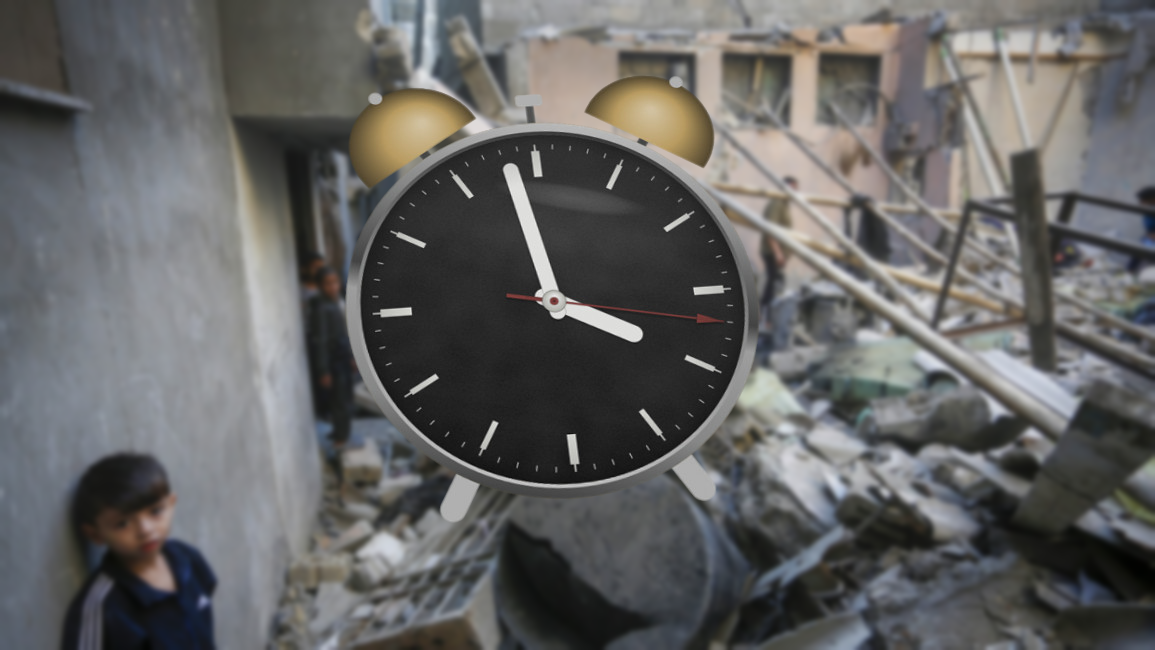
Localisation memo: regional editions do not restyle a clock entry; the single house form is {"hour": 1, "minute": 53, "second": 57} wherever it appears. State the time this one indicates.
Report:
{"hour": 3, "minute": 58, "second": 17}
